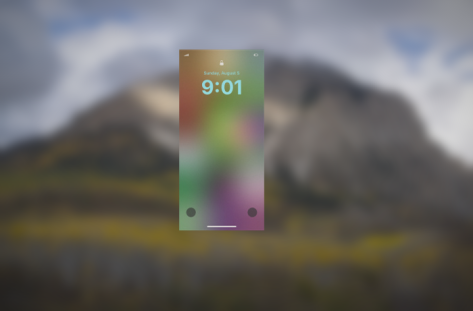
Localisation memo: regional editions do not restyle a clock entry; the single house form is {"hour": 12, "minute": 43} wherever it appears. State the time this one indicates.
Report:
{"hour": 9, "minute": 1}
